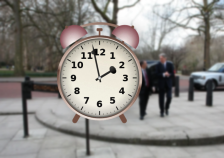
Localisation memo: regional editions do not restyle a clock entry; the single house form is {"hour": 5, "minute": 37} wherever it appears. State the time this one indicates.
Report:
{"hour": 1, "minute": 58}
